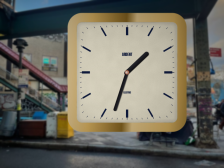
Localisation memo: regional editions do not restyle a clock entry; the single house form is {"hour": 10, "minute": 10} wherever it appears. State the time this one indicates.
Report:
{"hour": 1, "minute": 33}
